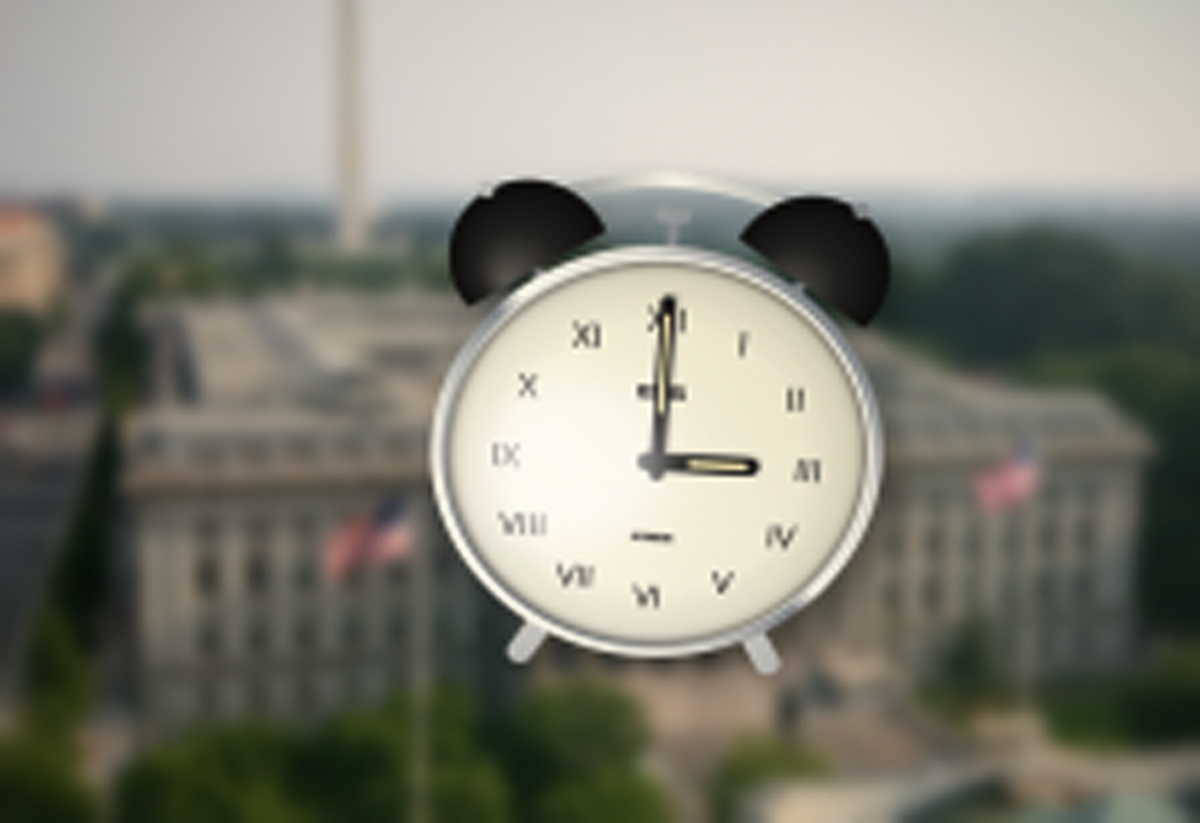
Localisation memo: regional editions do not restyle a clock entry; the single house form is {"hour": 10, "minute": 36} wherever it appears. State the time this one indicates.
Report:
{"hour": 3, "minute": 0}
